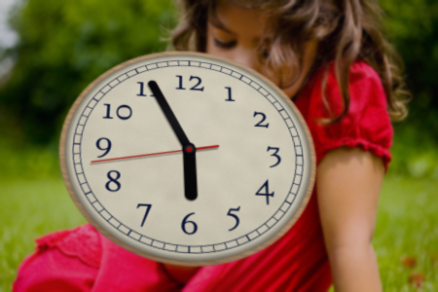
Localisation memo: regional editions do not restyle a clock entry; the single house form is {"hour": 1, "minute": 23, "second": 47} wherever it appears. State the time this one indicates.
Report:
{"hour": 5, "minute": 55, "second": 43}
